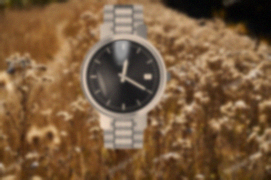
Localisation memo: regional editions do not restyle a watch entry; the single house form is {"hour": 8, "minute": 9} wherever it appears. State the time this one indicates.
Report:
{"hour": 12, "minute": 20}
